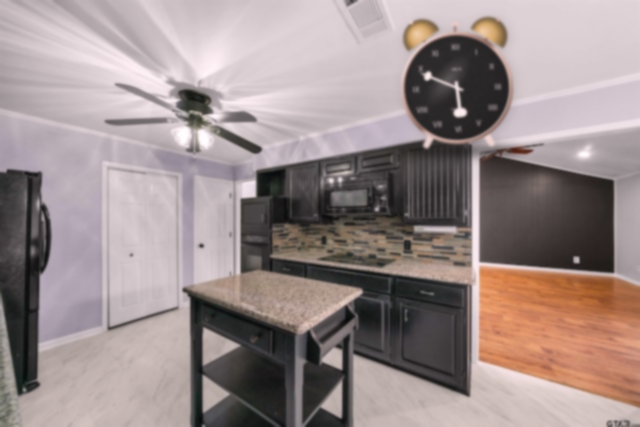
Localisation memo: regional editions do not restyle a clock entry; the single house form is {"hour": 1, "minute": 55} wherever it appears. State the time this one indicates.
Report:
{"hour": 5, "minute": 49}
